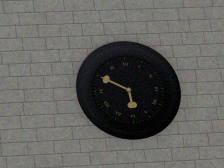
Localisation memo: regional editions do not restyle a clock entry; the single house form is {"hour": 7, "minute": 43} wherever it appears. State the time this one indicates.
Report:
{"hour": 5, "minute": 50}
